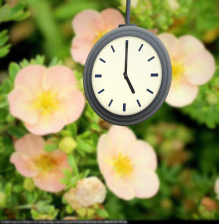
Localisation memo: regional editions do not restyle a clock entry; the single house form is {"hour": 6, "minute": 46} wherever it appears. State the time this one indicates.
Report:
{"hour": 5, "minute": 0}
